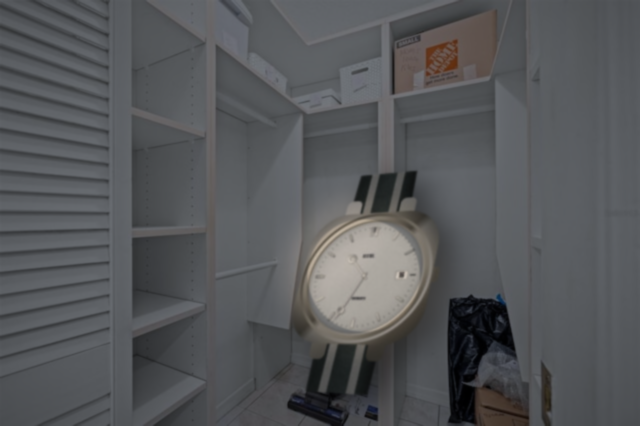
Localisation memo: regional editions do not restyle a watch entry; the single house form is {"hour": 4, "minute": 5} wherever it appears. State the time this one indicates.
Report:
{"hour": 10, "minute": 34}
